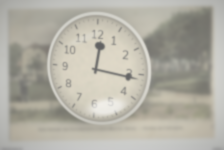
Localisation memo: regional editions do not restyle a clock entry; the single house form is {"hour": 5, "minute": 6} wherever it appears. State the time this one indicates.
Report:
{"hour": 12, "minute": 16}
